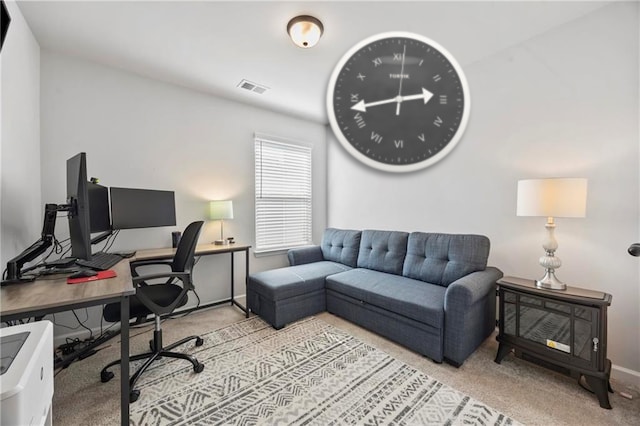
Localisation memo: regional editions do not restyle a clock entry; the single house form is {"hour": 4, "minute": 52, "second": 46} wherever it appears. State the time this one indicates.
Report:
{"hour": 2, "minute": 43, "second": 1}
